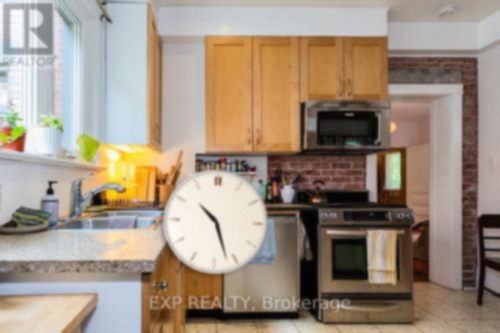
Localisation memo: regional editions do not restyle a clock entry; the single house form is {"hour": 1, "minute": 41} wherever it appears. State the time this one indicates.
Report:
{"hour": 10, "minute": 27}
